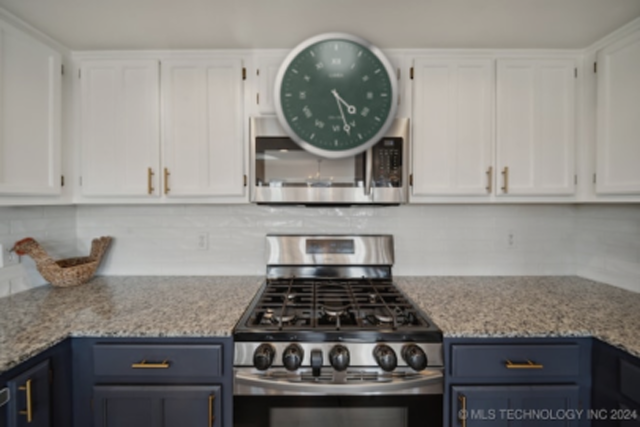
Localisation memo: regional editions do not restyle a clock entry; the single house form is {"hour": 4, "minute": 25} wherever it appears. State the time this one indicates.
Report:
{"hour": 4, "minute": 27}
